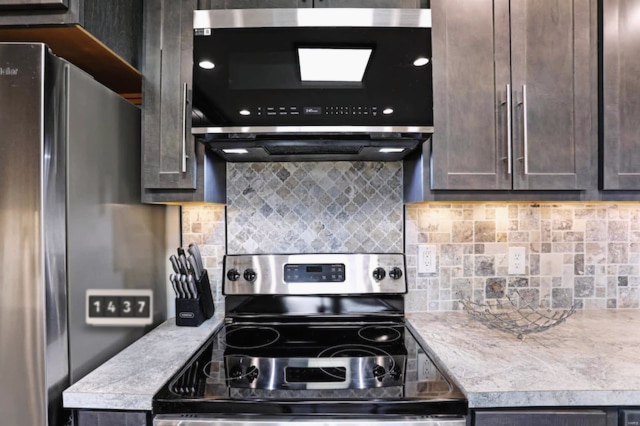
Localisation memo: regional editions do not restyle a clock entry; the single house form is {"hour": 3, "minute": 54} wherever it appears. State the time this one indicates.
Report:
{"hour": 14, "minute": 37}
